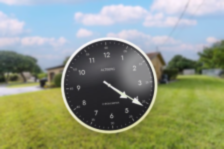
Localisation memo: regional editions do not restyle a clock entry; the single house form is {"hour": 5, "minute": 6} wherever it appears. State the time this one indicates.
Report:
{"hour": 4, "minute": 21}
